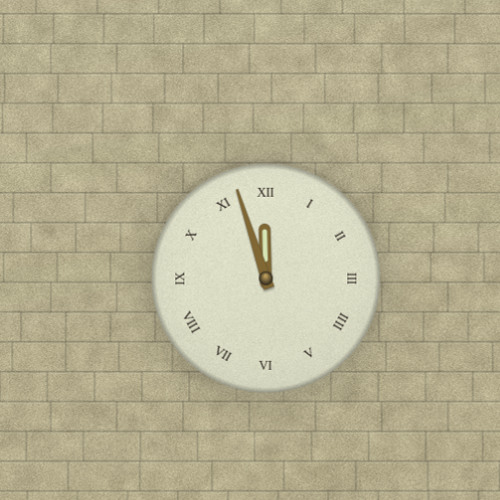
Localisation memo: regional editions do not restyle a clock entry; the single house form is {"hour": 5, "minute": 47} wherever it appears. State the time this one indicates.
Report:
{"hour": 11, "minute": 57}
